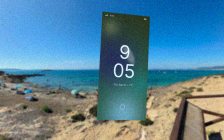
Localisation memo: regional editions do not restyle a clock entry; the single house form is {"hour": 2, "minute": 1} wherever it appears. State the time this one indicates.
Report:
{"hour": 9, "minute": 5}
